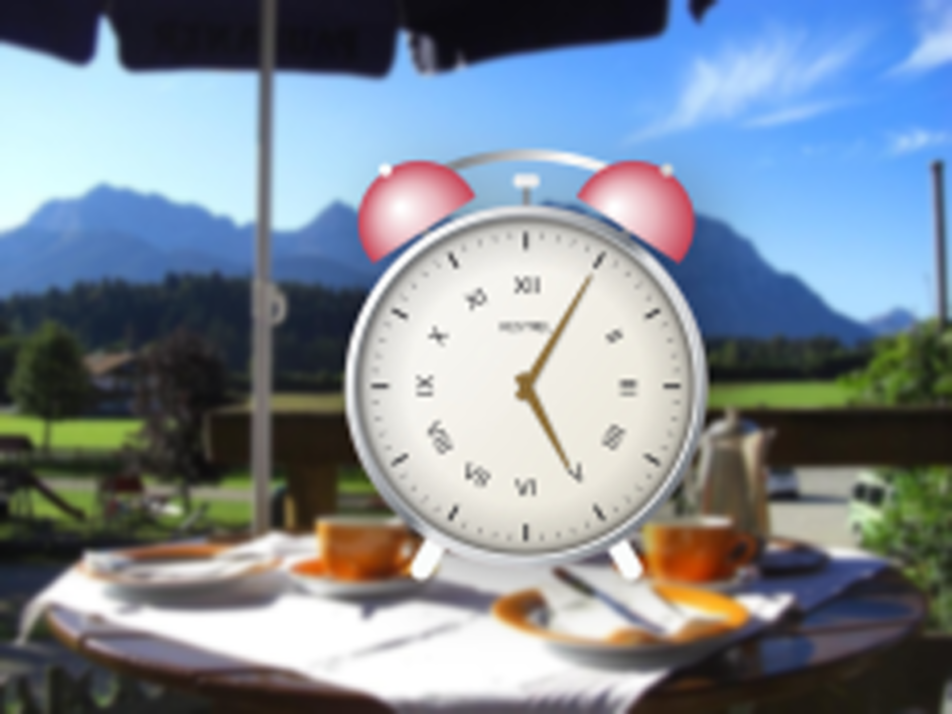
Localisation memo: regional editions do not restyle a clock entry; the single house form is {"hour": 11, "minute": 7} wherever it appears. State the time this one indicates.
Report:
{"hour": 5, "minute": 5}
